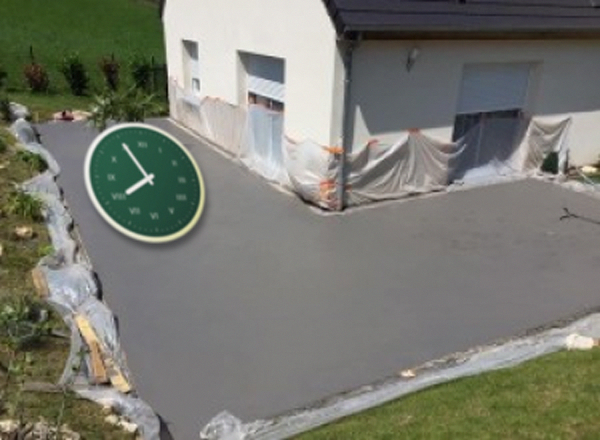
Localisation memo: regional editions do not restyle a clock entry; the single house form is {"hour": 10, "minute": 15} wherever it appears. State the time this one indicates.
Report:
{"hour": 7, "minute": 55}
